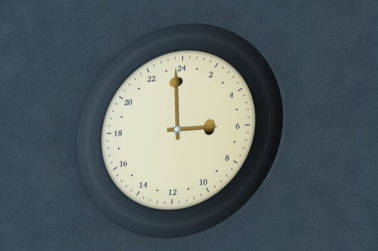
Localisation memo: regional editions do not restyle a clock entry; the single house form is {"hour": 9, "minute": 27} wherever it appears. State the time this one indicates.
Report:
{"hour": 5, "minute": 59}
